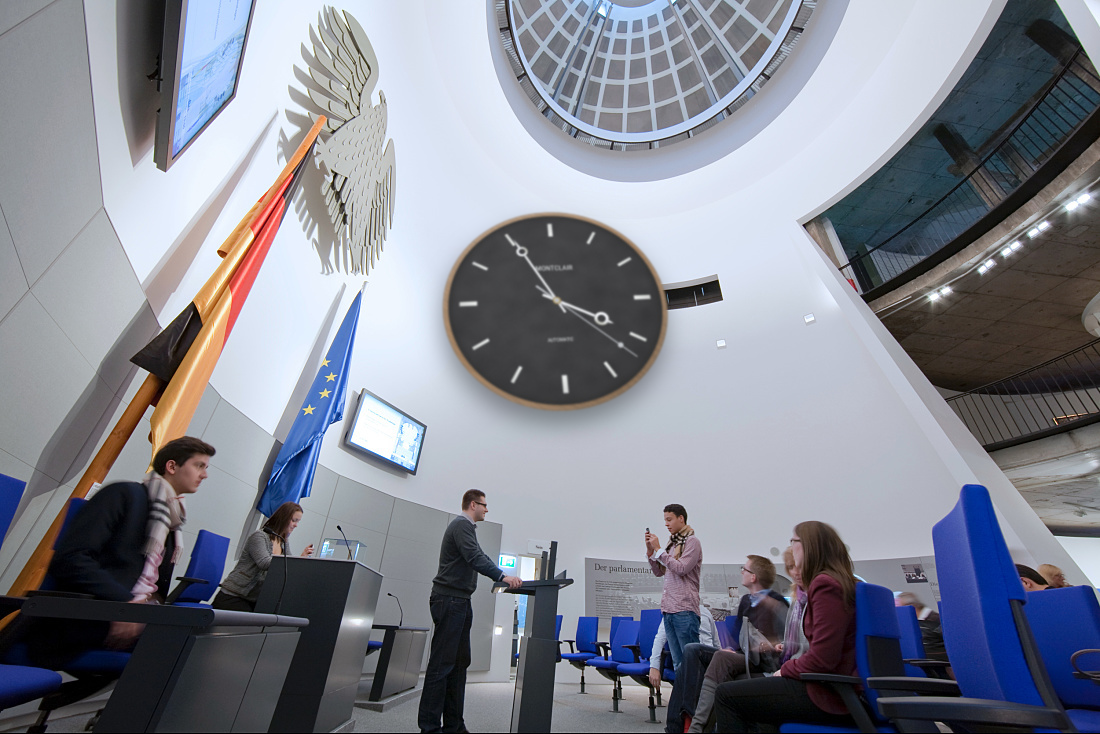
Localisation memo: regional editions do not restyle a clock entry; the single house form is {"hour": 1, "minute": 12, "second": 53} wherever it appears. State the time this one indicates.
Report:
{"hour": 3, "minute": 55, "second": 22}
